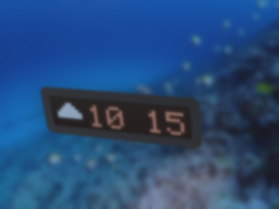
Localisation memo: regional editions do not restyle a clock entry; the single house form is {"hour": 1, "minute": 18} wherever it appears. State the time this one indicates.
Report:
{"hour": 10, "minute": 15}
